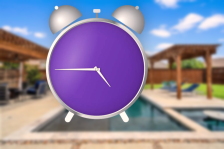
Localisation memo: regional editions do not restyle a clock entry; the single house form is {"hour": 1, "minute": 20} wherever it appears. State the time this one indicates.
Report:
{"hour": 4, "minute": 45}
